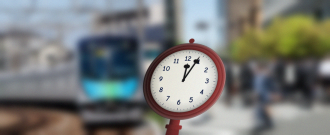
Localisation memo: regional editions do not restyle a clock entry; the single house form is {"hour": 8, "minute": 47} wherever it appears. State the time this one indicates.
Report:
{"hour": 12, "minute": 4}
